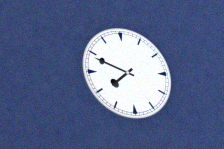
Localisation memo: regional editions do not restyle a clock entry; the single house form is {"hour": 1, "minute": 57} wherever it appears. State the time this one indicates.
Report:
{"hour": 7, "minute": 49}
